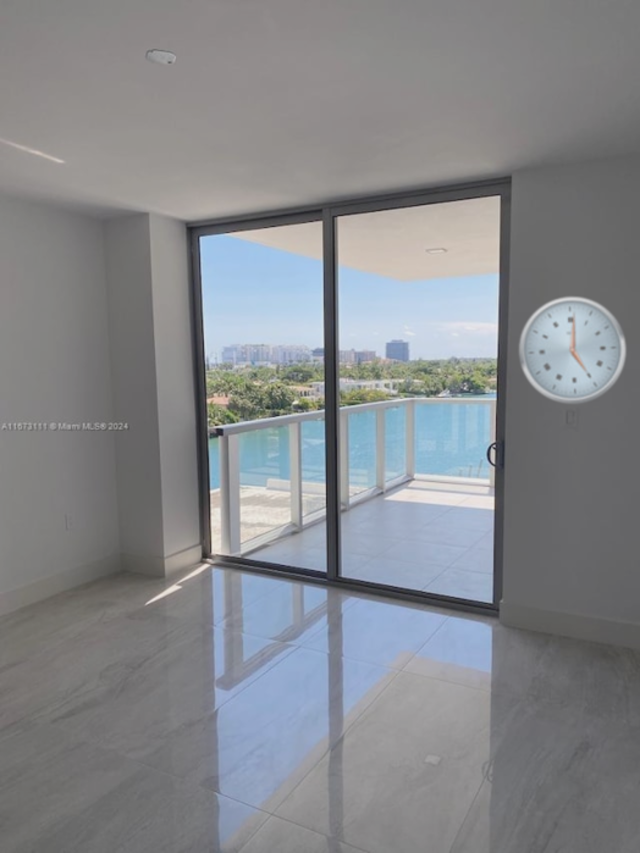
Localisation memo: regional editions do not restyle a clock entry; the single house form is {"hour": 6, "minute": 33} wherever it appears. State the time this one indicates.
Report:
{"hour": 5, "minute": 1}
